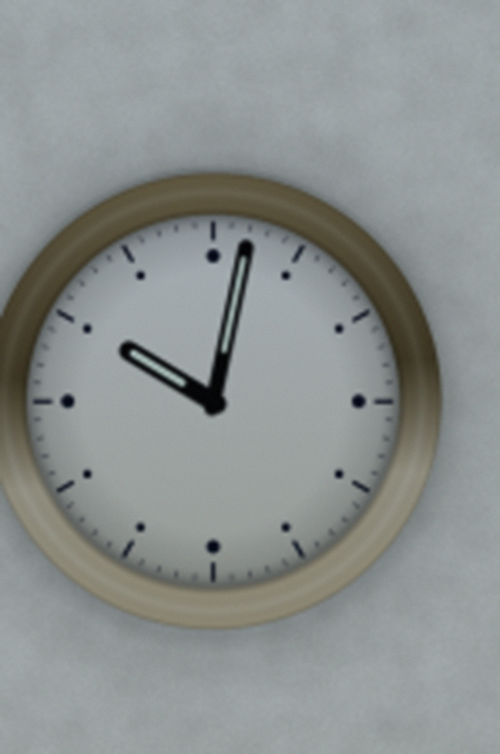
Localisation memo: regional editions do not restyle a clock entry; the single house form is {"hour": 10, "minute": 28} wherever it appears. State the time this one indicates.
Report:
{"hour": 10, "minute": 2}
